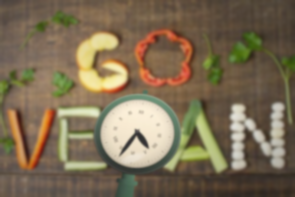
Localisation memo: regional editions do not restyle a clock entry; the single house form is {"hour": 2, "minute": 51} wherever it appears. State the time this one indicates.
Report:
{"hour": 4, "minute": 34}
